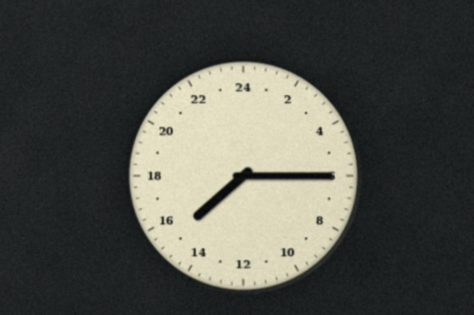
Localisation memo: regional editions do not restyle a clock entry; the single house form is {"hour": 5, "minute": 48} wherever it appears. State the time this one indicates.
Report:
{"hour": 15, "minute": 15}
